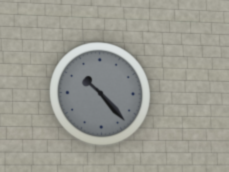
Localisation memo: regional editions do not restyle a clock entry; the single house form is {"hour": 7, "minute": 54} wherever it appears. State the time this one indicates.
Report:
{"hour": 10, "minute": 23}
